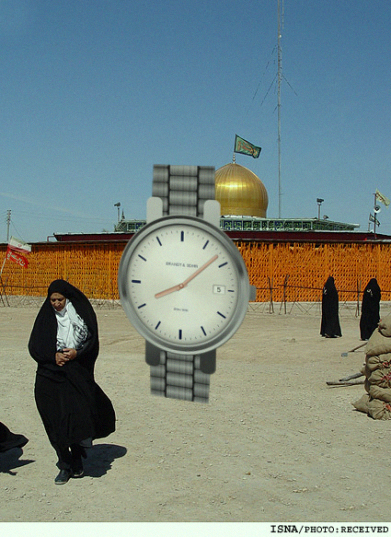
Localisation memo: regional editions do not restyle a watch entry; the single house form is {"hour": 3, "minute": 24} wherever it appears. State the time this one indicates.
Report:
{"hour": 8, "minute": 8}
